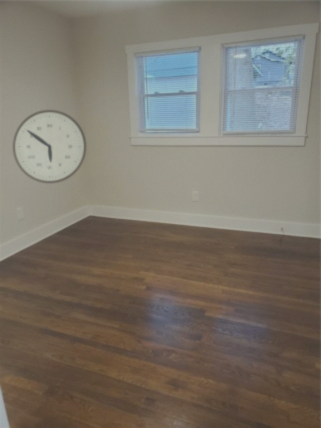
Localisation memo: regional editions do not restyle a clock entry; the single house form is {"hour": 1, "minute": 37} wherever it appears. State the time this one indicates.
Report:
{"hour": 5, "minute": 51}
